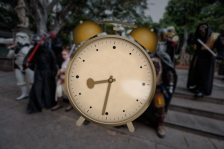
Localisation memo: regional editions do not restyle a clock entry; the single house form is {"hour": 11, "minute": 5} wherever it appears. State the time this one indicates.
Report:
{"hour": 8, "minute": 31}
